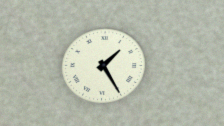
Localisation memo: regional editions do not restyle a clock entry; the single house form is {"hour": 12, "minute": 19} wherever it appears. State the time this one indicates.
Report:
{"hour": 1, "minute": 25}
